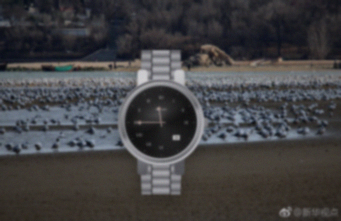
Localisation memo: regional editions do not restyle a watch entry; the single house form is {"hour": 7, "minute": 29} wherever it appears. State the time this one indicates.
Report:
{"hour": 11, "minute": 45}
